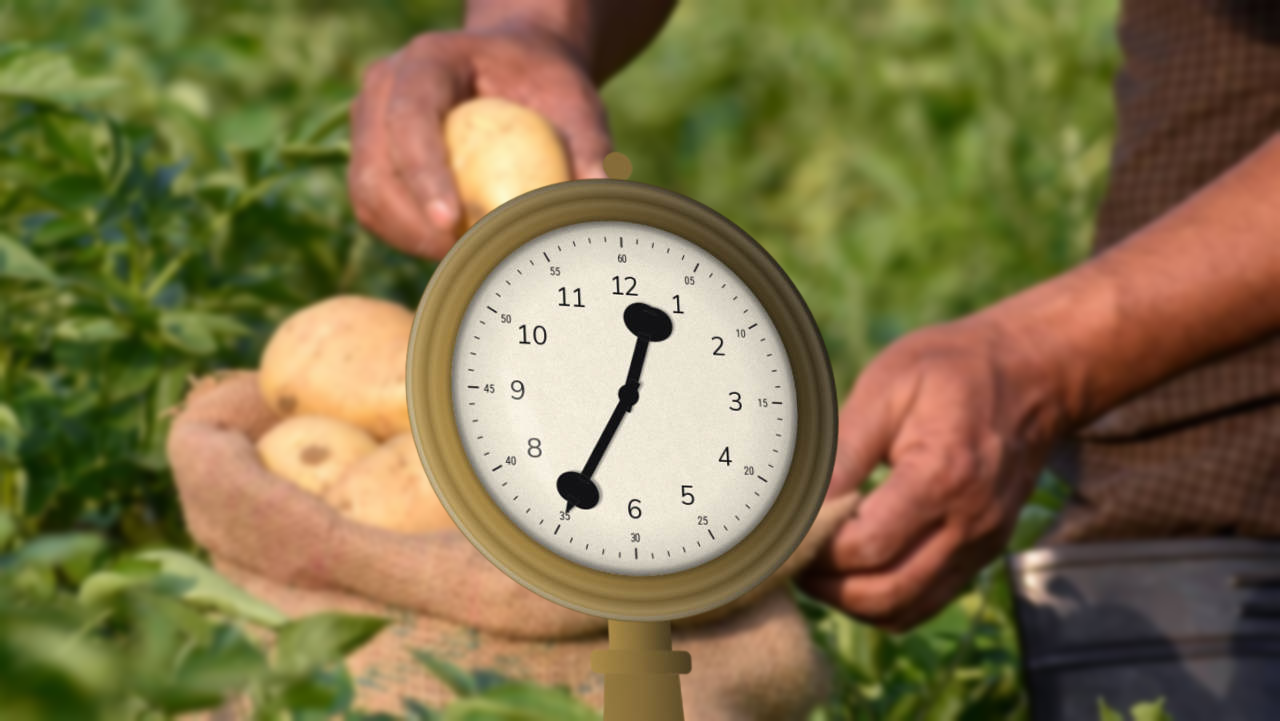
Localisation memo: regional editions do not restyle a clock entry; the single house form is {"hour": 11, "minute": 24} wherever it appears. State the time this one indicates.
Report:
{"hour": 12, "minute": 35}
